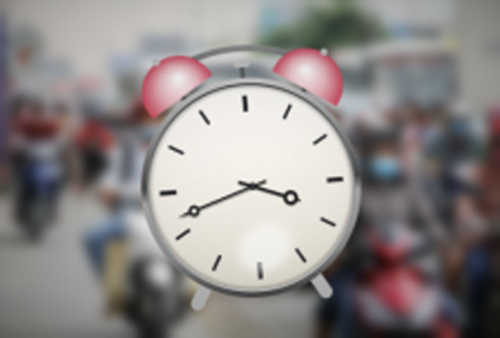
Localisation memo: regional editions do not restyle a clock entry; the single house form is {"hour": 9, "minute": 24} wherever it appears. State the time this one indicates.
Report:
{"hour": 3, "minute": 42}
